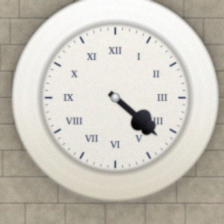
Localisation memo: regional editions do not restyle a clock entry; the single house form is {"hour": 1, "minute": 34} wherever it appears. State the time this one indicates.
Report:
{"hour": 4, "minute": 22}
